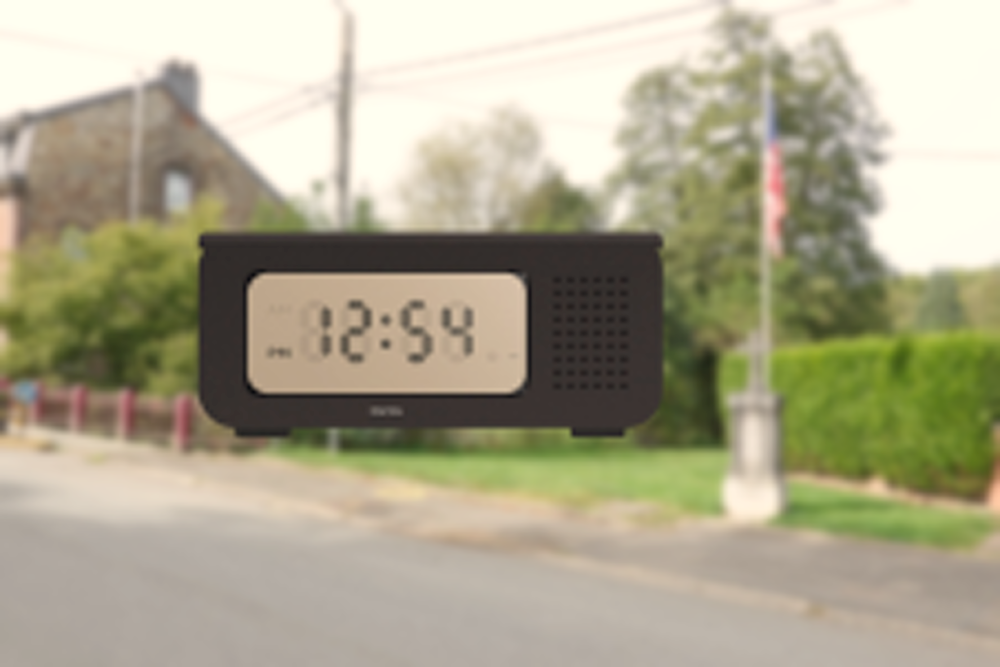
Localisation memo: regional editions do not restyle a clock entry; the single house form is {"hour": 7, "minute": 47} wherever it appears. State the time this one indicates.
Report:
{"hour": 12, "minute": 54}
